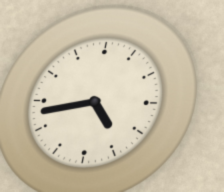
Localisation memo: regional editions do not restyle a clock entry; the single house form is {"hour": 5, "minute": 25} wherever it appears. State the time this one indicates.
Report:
{"hour": 4, "minute": 43}
